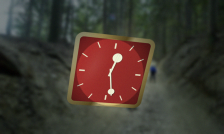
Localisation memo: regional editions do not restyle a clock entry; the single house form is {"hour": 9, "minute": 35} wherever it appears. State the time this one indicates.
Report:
{"hour": 12, "minute": 28}
